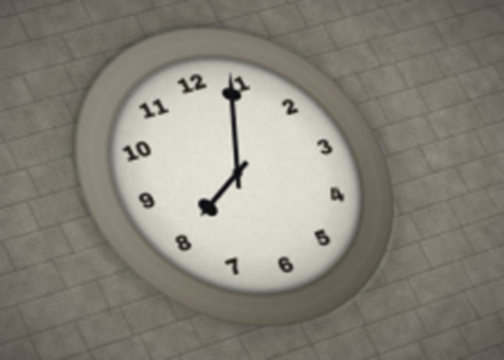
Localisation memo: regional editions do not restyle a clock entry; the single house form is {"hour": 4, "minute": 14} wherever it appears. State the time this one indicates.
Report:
{"hour": 8, "minute": 4}
